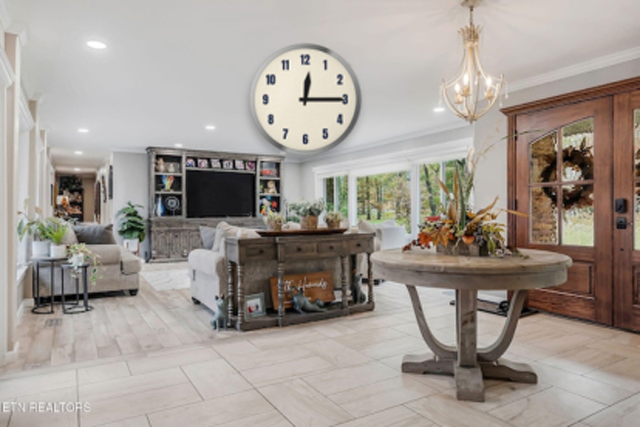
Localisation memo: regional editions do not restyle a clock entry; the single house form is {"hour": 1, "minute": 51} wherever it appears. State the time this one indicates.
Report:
{"hour": 12, "minute": 15}
